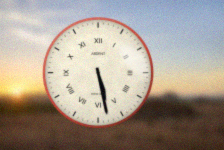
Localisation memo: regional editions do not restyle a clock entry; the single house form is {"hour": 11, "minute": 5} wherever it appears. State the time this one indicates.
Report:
{"hour": 5, "minute": 28}
